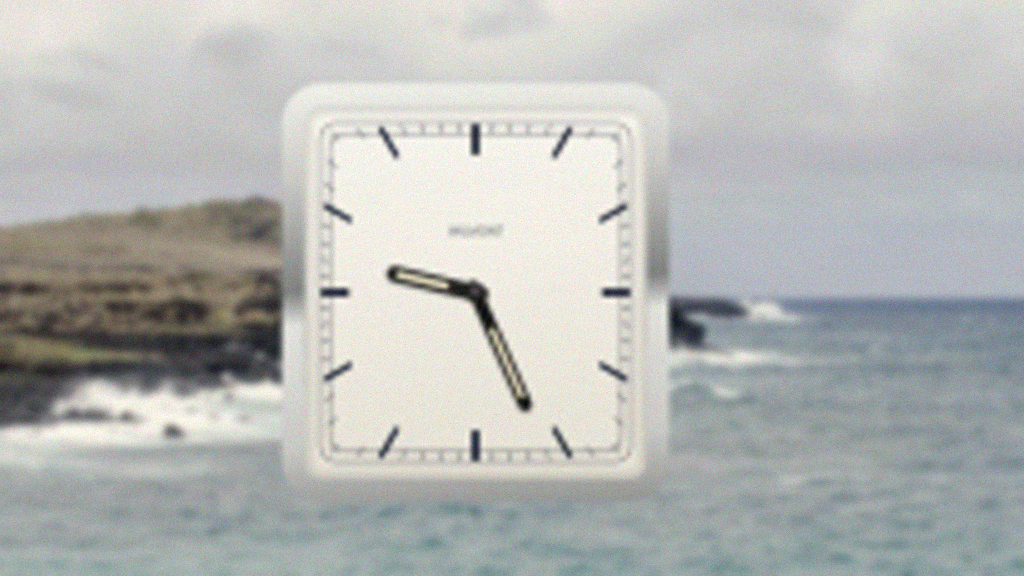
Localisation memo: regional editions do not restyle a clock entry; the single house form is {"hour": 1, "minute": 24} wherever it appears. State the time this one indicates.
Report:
{"hour": 9, "minute": 26}
